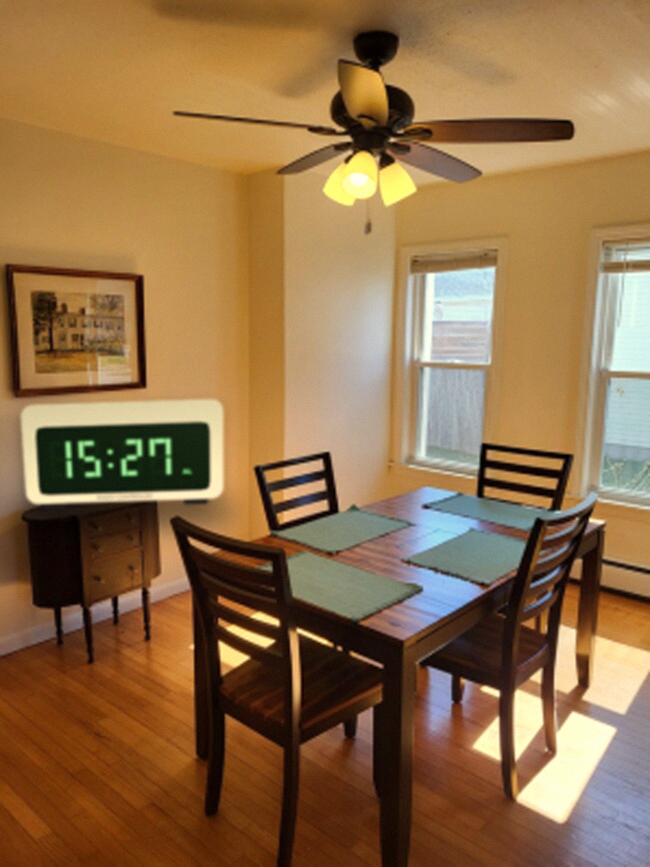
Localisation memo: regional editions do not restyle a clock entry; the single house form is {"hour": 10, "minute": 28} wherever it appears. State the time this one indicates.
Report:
{"hour": 15, "minute": 27}
